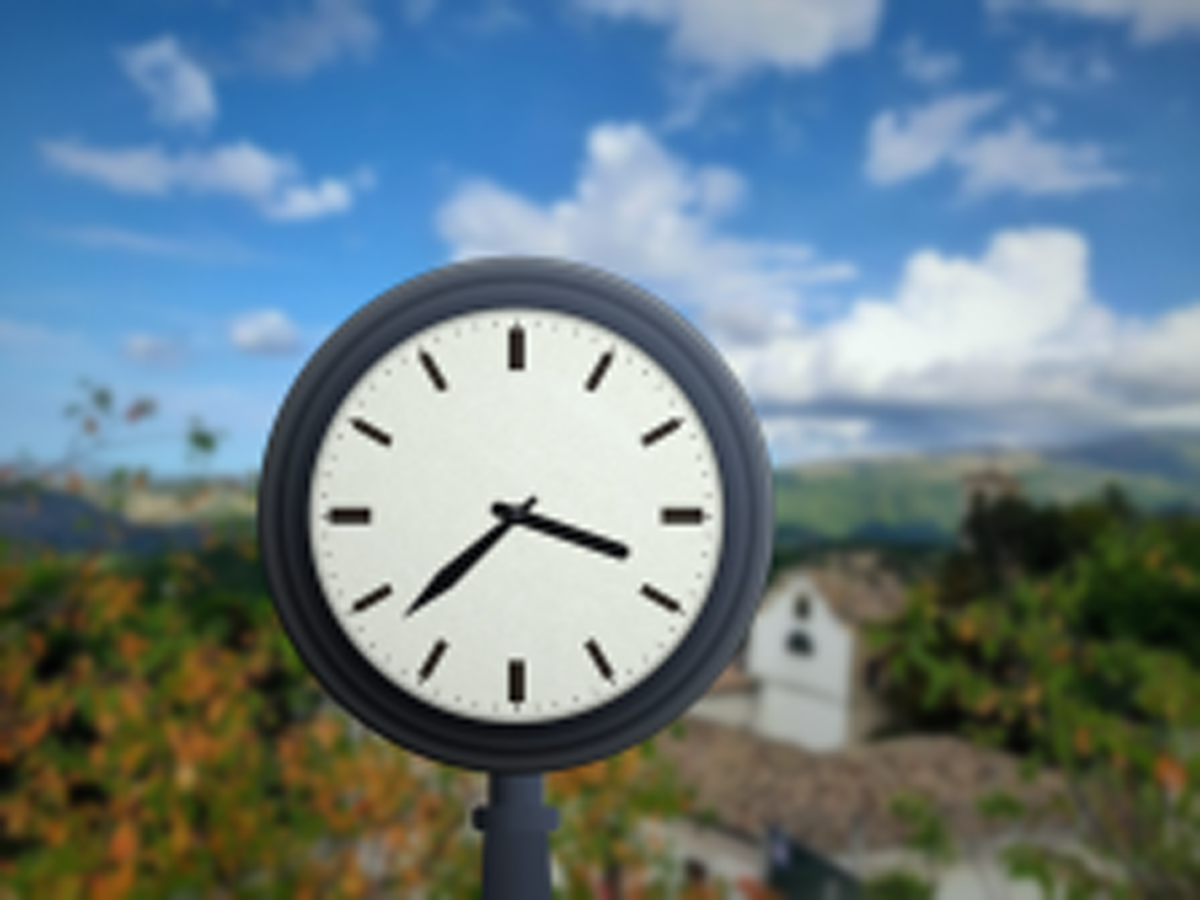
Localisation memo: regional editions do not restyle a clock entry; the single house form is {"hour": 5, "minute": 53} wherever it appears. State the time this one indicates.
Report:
{"hour": 3, "minute": 38}
